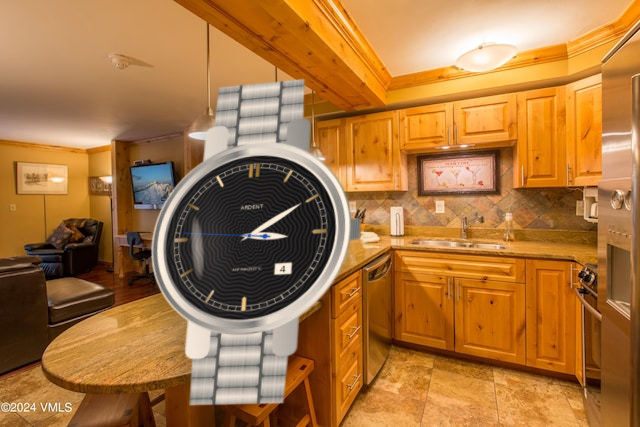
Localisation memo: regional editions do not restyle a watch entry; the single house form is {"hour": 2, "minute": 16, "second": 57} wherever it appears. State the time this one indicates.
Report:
{"hour": 3, "minute": 9, "second": 46}
